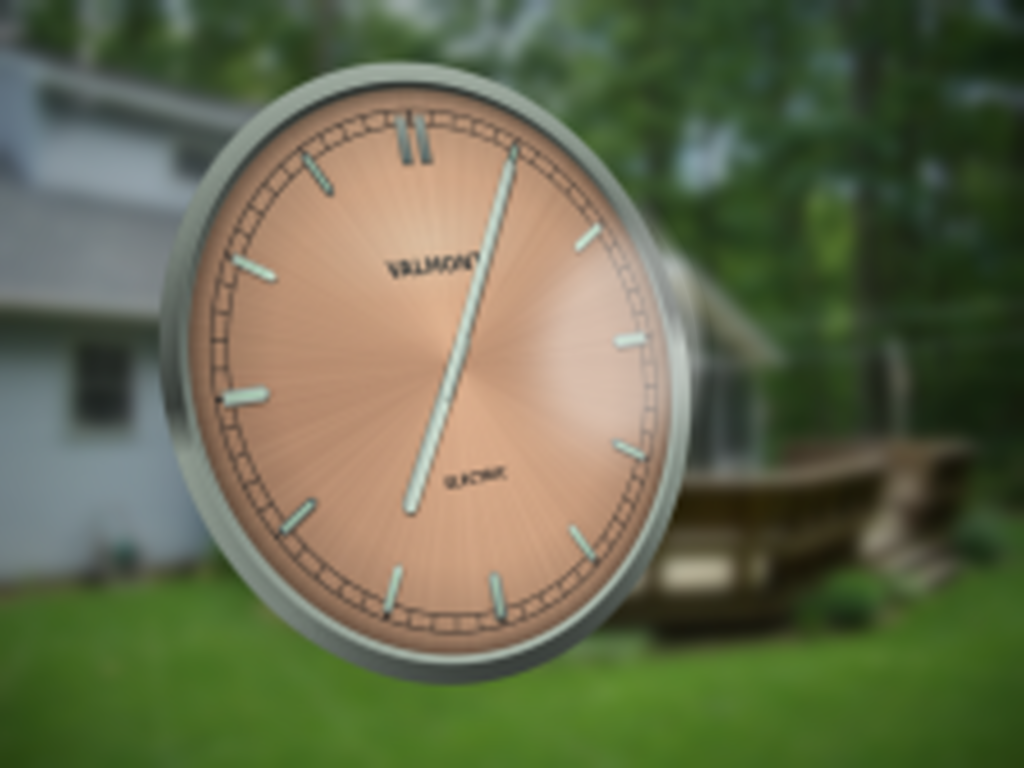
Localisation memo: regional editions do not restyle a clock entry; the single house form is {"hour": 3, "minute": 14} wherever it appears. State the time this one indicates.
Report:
{"hour": 7, "minute": 5}
